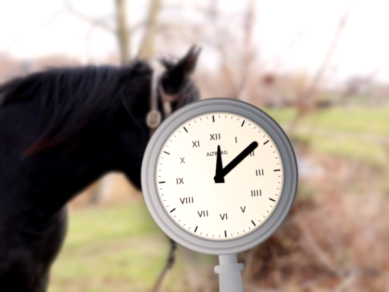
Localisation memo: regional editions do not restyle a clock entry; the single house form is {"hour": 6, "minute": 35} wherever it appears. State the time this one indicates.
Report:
{"hour": 12, "minute": 9}
